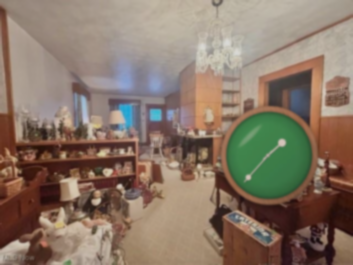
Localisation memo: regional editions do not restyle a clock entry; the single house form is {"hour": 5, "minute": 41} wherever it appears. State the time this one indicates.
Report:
{"hour": 1, "minute": 37}
